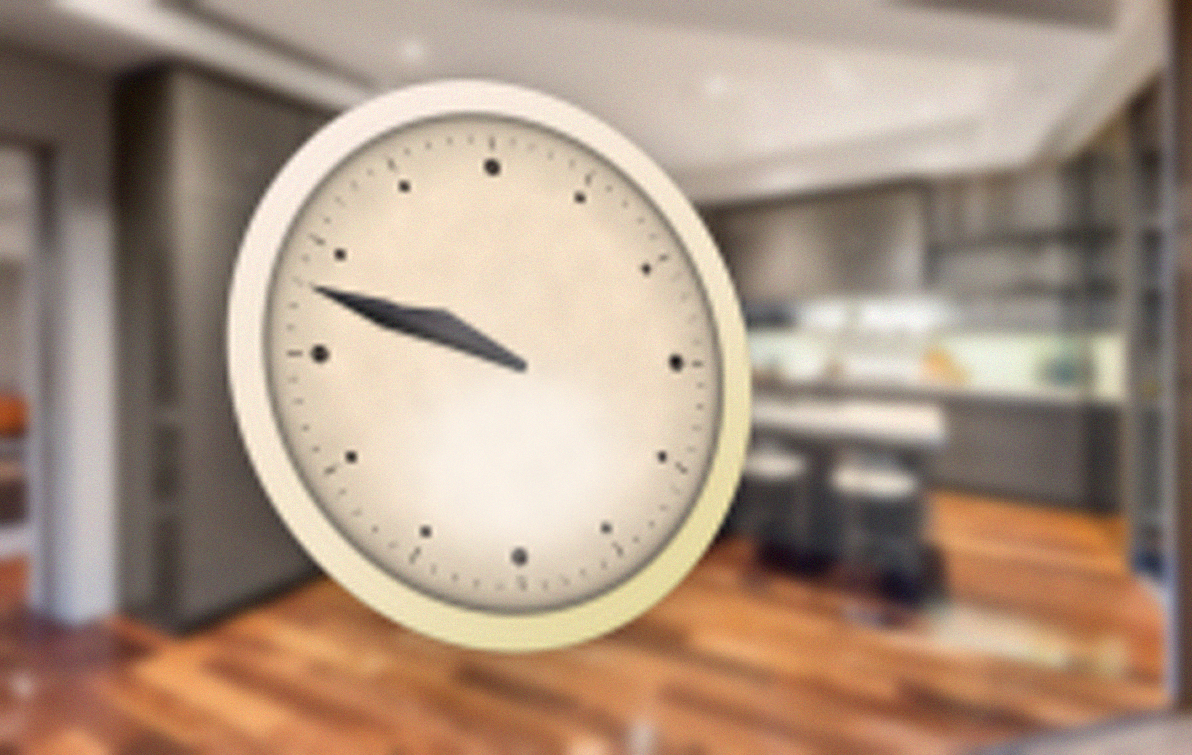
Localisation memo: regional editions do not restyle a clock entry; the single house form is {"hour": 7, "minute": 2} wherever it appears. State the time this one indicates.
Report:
{"hour": 9, "minute": 48}
